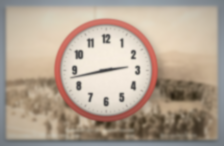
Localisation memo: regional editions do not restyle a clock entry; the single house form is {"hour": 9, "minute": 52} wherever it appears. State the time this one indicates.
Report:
{"hour": 2, "minute": 43}
